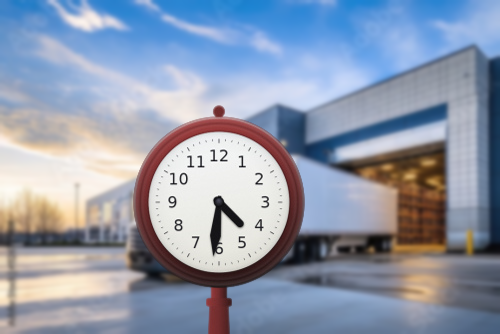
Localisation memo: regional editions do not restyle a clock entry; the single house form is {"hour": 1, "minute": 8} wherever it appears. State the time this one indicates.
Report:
{"hour": 4, "minute": 31}
